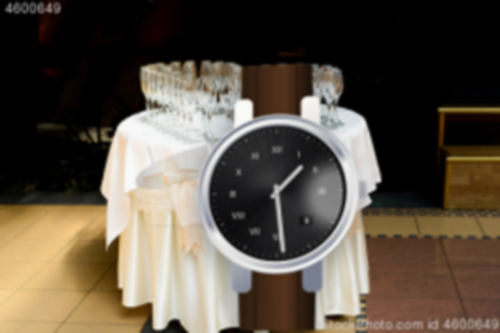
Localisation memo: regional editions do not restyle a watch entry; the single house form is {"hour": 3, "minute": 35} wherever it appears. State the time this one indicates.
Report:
{"hour": 1, "minute": 29}
